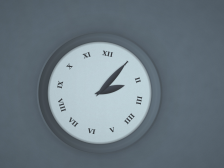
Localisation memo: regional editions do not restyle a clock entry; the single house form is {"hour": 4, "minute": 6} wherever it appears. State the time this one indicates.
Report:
{"hour": 2, "minute": 5}
